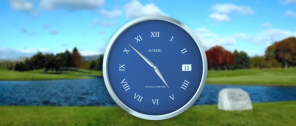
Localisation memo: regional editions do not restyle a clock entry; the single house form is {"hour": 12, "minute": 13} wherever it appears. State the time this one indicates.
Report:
{"hour": 4, "minute": 52}
